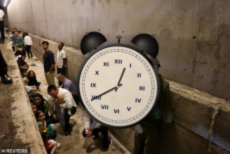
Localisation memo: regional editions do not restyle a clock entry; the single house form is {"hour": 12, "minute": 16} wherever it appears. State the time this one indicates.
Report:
{"hour": 12, "minute": 40}
